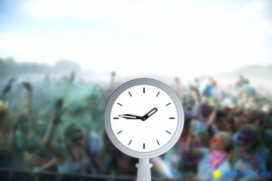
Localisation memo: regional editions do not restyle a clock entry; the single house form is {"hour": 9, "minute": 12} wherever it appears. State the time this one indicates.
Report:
{"hour": 1, "minute": 46}
